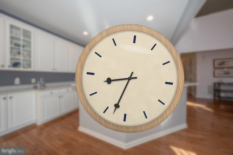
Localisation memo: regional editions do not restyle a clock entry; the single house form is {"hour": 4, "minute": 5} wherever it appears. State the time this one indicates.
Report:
{"hour": 8, "minute": 33}
